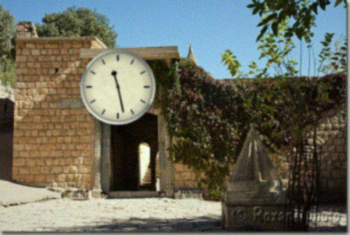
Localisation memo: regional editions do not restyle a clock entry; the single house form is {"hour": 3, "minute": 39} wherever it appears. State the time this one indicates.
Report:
{"hour": 11, "minute": 28}
